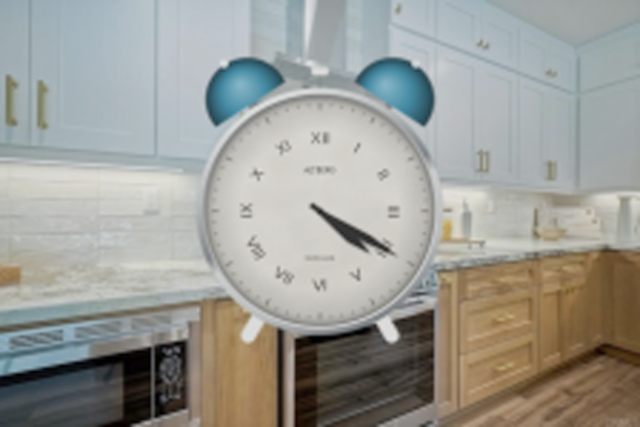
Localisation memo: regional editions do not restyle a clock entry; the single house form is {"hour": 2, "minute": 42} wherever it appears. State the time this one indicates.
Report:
{"hour": 4, "minute": 20}
